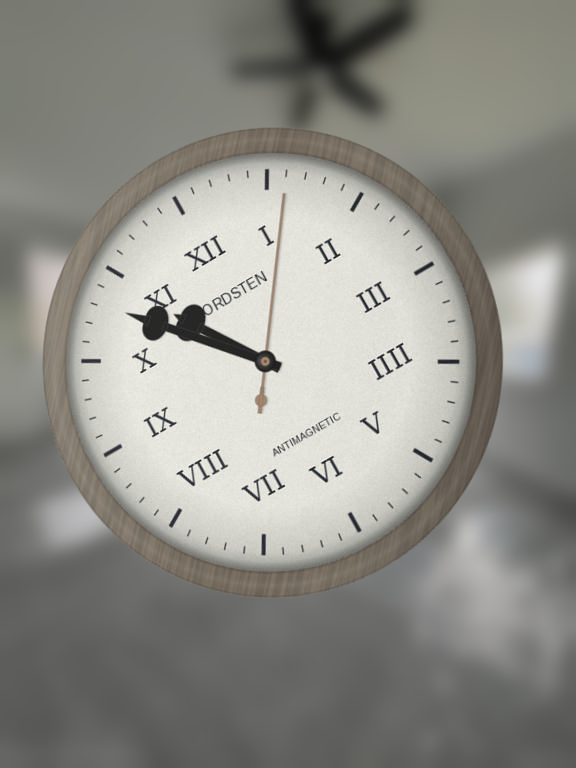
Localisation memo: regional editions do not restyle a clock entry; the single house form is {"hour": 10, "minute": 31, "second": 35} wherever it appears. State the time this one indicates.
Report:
{"hour": 10, "minute": 53, "second": 6}
